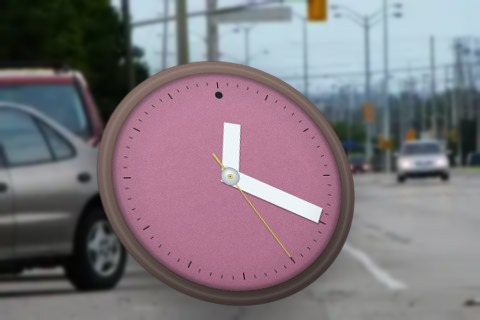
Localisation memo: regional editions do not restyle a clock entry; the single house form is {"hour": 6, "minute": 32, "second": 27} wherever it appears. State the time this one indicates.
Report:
{"hour": 12, "minute": 19, "second": 25}
